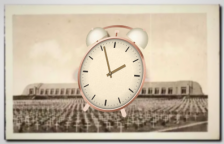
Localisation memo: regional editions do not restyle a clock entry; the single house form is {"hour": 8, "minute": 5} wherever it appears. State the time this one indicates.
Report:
{"hour": 1, "minute": 56}
